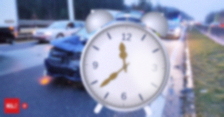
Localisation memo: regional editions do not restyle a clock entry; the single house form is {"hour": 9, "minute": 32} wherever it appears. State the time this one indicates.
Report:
{"hour": 11, "minute": 38}
